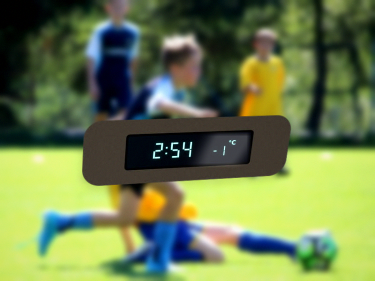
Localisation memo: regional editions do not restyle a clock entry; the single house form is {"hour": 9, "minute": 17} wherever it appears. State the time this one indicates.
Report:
{"hour": 2, "minute": 54}
